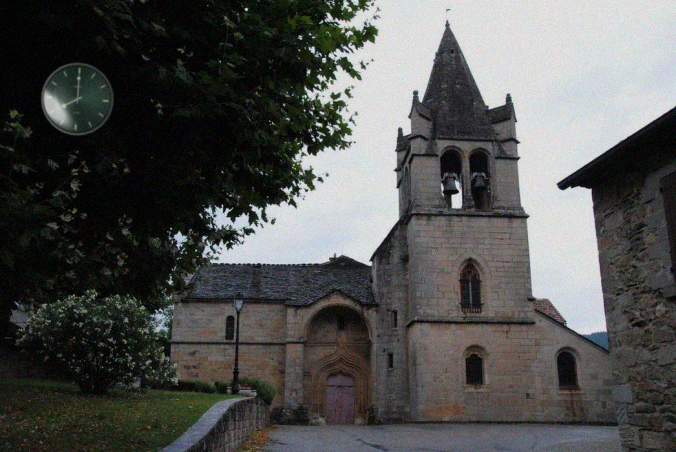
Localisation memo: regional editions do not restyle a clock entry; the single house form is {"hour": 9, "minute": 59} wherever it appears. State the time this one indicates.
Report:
{"hour": 8, "minute": 0}
